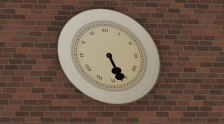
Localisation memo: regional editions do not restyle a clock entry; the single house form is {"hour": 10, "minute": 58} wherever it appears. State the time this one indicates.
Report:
{"hour": 5, "minute": 27}
